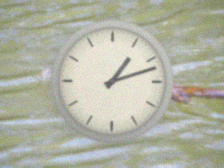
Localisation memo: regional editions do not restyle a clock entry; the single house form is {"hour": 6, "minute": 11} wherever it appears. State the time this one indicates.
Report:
{"hour": 1, "minute": 12}
